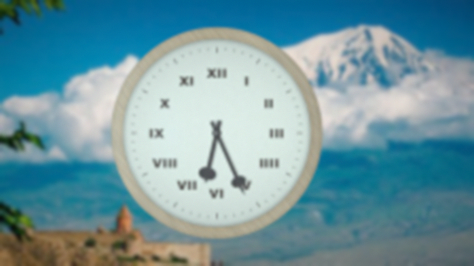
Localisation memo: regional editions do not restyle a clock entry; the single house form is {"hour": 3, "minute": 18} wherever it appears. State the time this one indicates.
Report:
{"hour": 6, "minute": 26}
